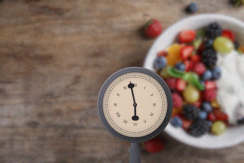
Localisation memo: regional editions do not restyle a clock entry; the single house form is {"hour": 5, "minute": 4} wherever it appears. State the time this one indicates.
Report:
{"hour": 5, "minute": 58}
